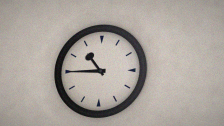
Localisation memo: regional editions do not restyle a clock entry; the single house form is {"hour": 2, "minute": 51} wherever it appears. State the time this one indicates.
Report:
{"hour": 10, "minute": 45}
